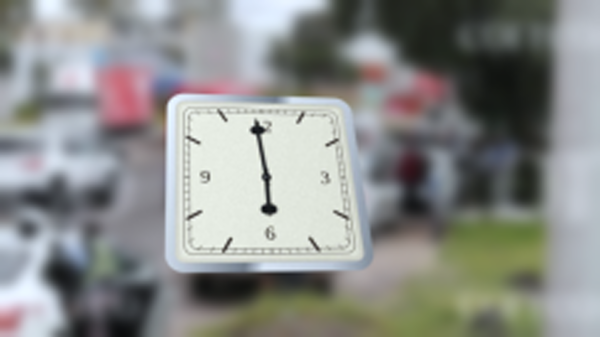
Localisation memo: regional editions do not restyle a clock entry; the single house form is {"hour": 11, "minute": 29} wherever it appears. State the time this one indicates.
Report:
{"hour": 5, "minute": 59}
